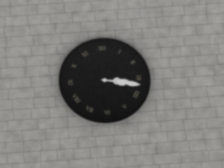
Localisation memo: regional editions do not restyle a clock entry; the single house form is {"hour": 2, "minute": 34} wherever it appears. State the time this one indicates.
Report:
{"hour": 3, "minute": 17}
